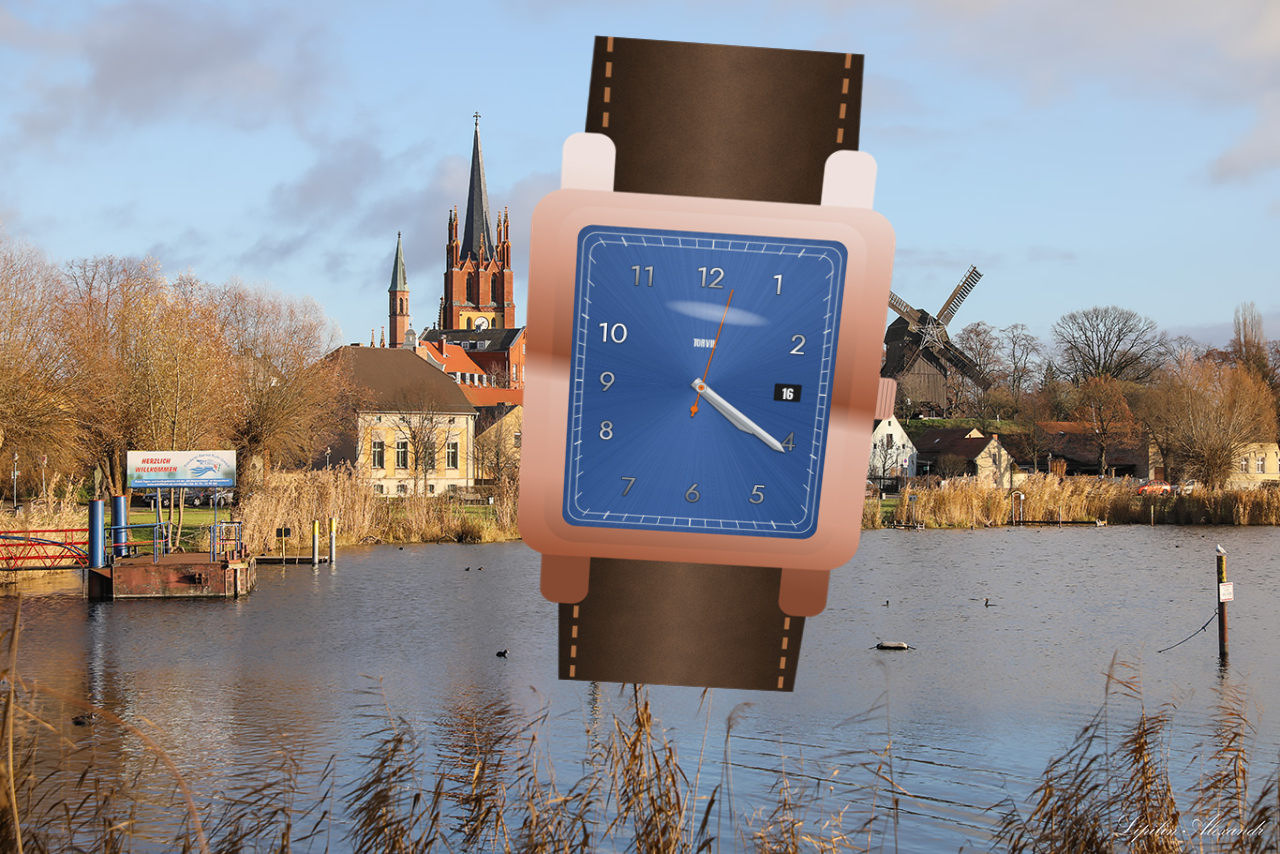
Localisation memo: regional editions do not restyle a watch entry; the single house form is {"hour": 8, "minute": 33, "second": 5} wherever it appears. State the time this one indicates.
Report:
{"hour": 4, "minute": 21, "second": 2}
